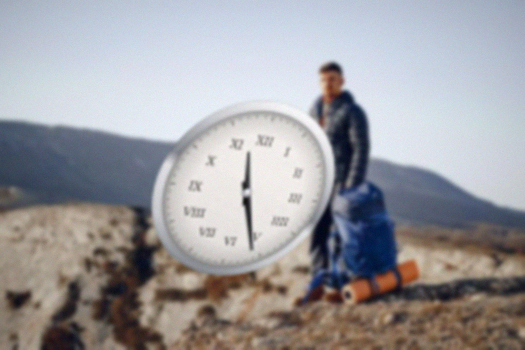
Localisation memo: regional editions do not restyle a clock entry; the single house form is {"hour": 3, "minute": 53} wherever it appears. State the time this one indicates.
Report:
{"hour": 11, "minute": 26}
